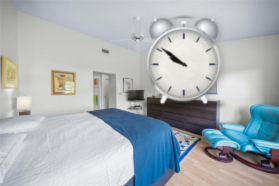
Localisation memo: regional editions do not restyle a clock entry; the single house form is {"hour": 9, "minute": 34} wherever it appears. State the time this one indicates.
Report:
{"hour": 9, "minute": 51}
